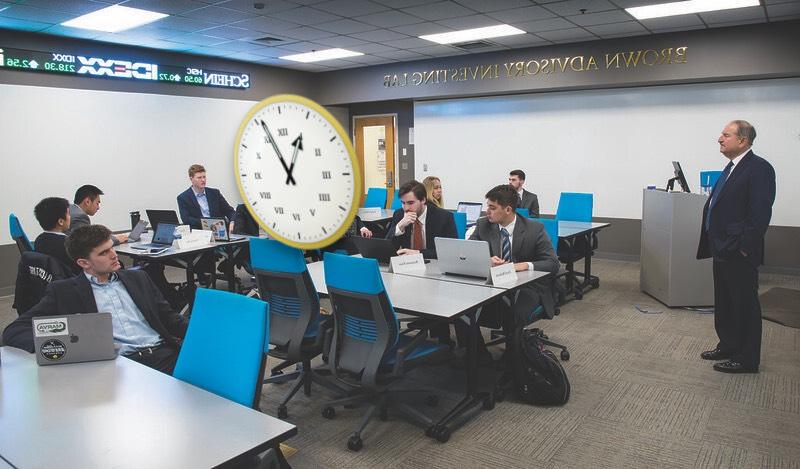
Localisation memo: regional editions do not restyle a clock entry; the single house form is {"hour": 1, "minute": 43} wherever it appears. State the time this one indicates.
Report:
{"hour": 12, "minute": 56}
